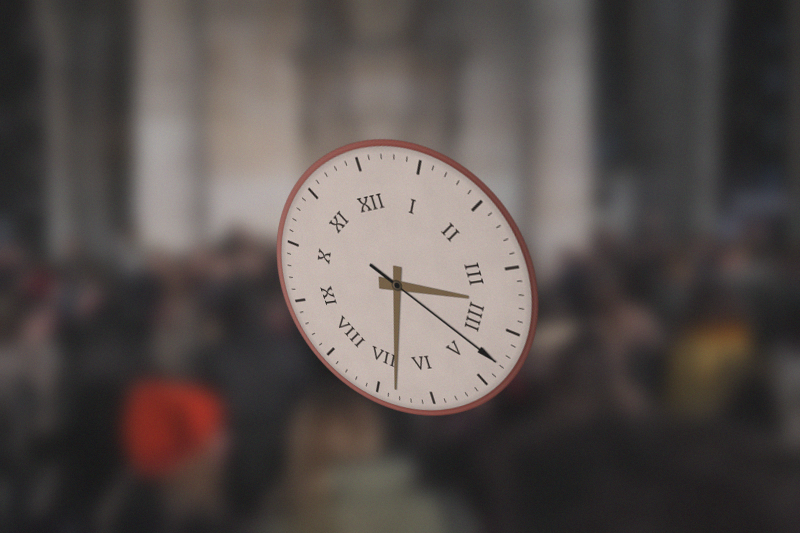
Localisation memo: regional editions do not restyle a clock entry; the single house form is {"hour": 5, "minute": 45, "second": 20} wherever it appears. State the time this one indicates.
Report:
{"hour": 3, "minute": 33, "second": 23}
